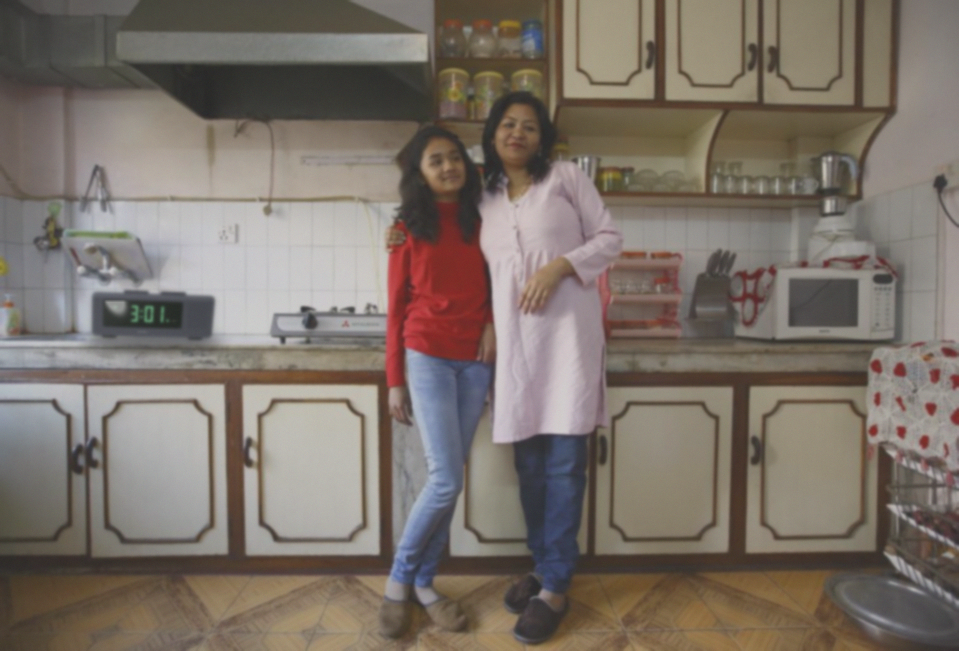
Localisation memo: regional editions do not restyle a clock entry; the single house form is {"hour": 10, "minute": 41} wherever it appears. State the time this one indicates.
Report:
{"hour": 3, "minute": 1}
